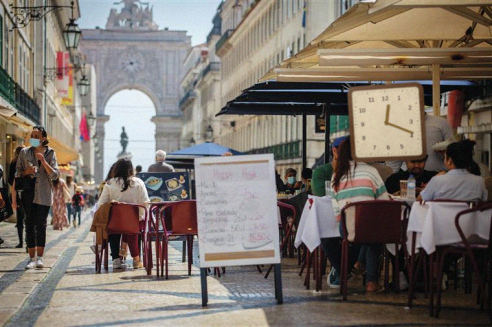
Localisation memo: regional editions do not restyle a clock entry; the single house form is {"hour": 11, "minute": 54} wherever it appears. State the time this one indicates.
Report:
{"hour": 12, "minute": 19}
